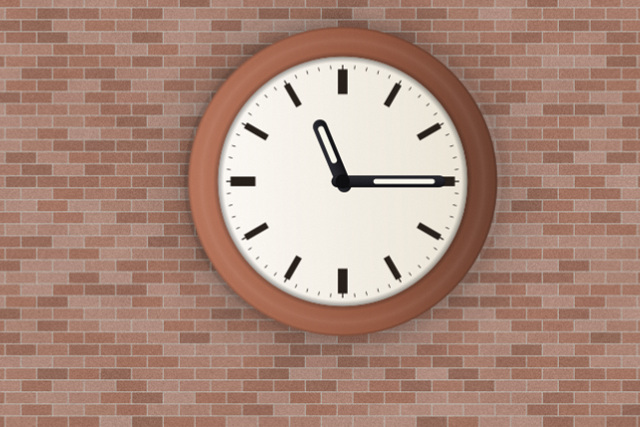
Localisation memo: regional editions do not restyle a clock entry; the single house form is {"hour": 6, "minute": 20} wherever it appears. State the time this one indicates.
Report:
{"hour": 11, "minute": 15}
